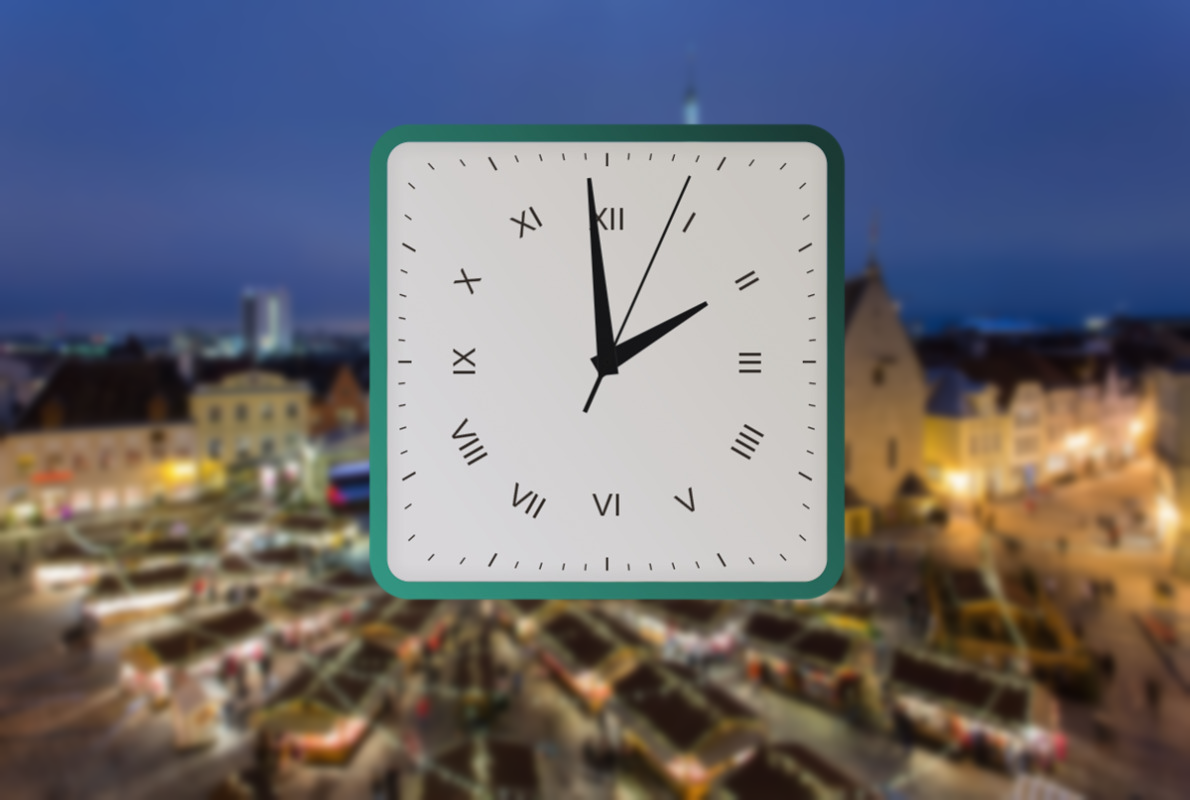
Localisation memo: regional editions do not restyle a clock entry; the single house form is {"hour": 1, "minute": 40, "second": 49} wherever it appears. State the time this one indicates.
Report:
{"hour": 1, "minute": 59, "second": 4}
